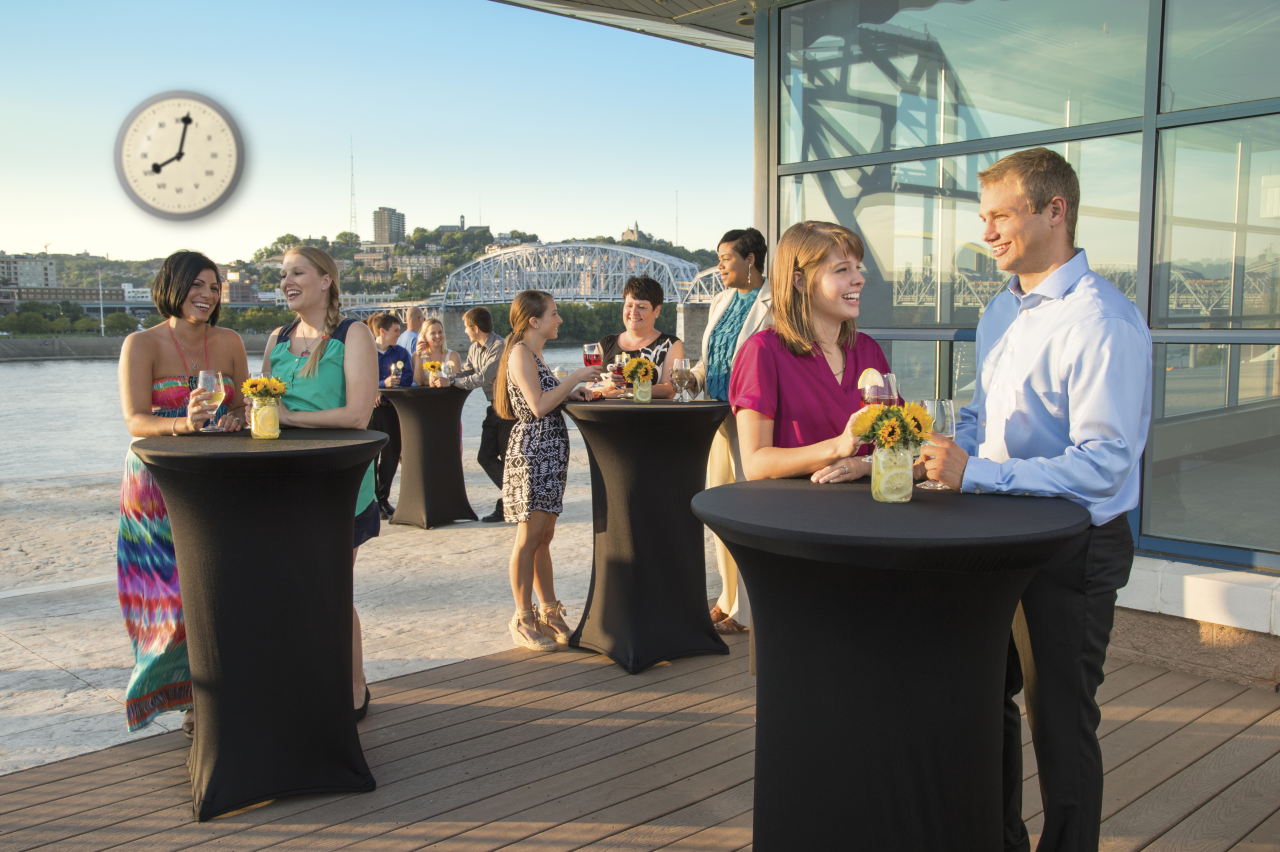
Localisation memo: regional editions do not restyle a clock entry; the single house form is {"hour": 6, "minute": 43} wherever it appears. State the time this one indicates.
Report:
{"hour": 8, "minute": 2}
